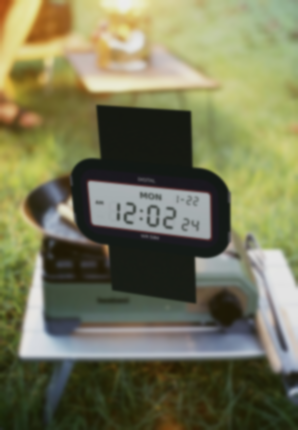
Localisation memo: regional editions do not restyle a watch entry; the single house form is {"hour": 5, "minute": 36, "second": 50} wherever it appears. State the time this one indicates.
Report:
{"hour": 12, "minute": 2, "second": 24}
